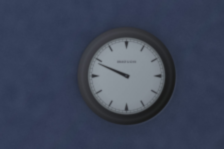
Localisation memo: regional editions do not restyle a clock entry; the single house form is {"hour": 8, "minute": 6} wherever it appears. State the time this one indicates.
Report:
{"hour": 9, "minute": 49}
